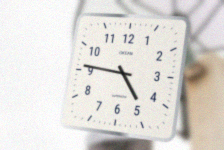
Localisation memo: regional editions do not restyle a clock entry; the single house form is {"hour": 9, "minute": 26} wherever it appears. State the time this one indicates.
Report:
{"hour": 4, "minute": 46}
